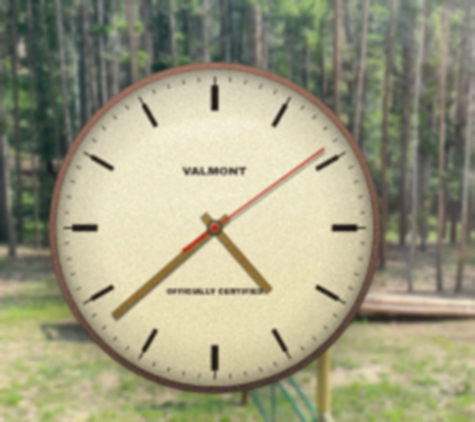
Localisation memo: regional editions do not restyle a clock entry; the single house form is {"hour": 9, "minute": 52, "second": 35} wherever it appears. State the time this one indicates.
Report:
{"hour": 4, "minute": 38, "second": 9}
